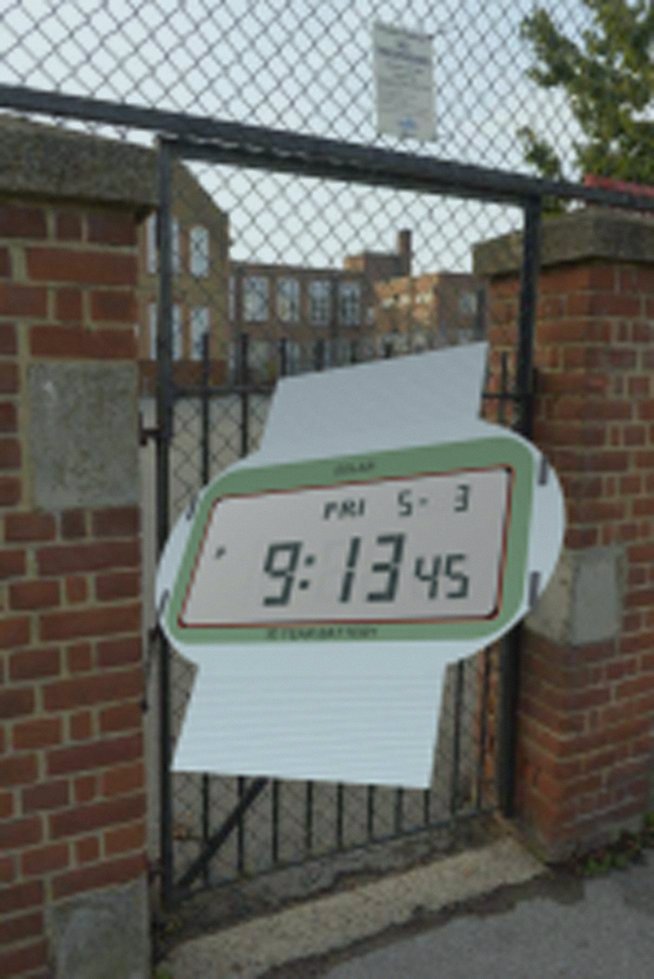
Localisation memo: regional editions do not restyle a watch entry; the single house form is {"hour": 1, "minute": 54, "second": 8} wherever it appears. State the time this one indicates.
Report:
{"hour": 9, "minute": 13, "second": 45}
